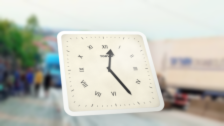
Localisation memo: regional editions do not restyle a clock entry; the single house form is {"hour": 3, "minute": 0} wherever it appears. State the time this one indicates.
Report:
{"hour": 12, "minute": 25}
